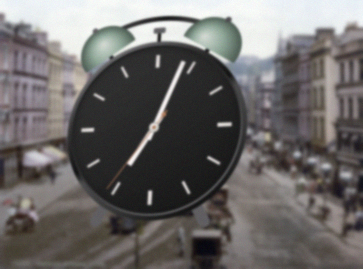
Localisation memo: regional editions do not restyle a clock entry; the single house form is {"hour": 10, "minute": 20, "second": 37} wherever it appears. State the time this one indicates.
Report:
{"hour": 7, "minute": 3, "second": 36}
